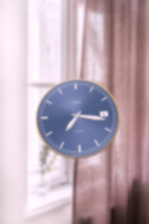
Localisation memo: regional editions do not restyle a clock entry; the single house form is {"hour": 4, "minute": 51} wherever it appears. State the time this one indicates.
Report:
{"hour": 7, "minute": 17}
